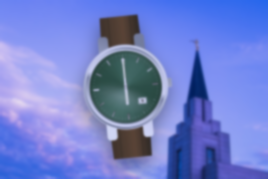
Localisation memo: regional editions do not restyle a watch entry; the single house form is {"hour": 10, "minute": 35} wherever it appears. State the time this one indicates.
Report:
{"hour": 6, "minute": 0}
